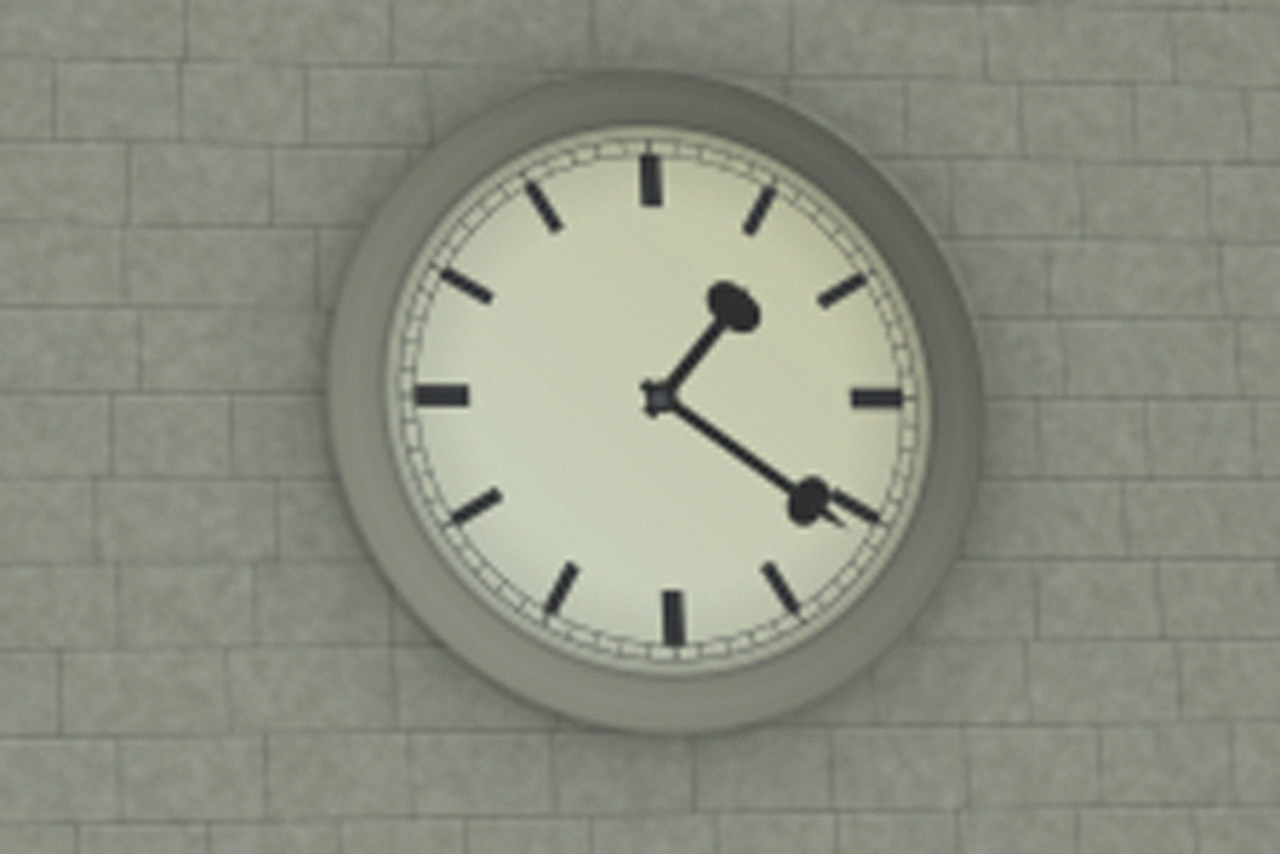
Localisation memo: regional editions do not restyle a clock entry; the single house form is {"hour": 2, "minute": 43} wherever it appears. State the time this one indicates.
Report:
{"hour": 1, "minute": 21}
